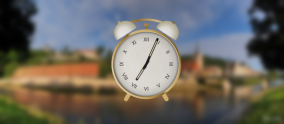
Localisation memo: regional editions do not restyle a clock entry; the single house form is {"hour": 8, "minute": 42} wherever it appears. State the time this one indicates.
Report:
{"hour": 7, "minute": 4}
